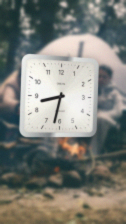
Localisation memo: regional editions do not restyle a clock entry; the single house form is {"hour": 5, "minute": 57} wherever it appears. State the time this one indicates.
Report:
{"hour": 8, "minute": 32}
